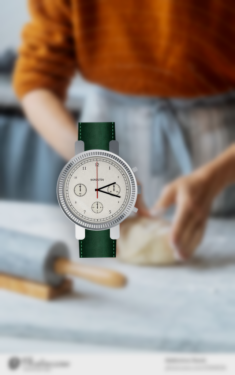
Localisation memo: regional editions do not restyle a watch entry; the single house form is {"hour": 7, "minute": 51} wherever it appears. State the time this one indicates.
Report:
{"hour": 2, "minute": 18}
